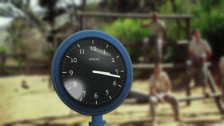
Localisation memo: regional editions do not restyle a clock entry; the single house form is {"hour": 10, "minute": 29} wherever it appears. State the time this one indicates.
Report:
{"hour": 3, "minute": 17}
